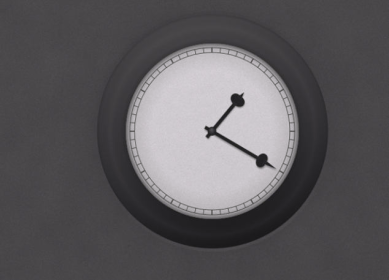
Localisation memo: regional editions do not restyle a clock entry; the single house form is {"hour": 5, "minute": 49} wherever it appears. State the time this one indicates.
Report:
{"hour": 1, "minute": 20}
